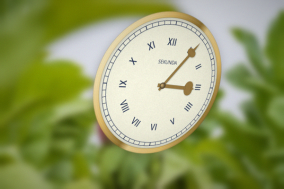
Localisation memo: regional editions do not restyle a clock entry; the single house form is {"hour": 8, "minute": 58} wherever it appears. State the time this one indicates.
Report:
{"hour": 3, "minute": 6}
